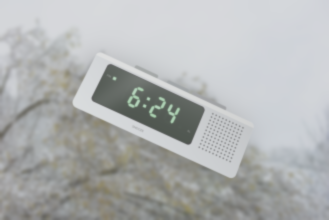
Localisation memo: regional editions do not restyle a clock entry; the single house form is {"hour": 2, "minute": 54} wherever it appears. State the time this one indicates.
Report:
{"hour": 6, "minute": 24}
